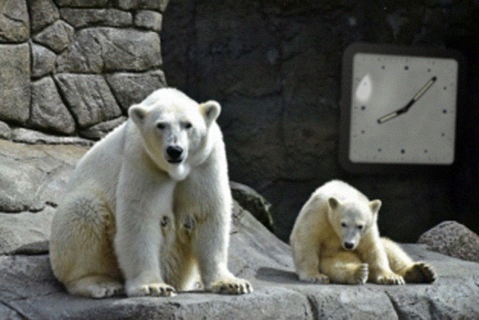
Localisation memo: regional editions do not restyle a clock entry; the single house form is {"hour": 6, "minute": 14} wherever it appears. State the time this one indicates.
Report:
{"hour": 8, "minute": 7}
